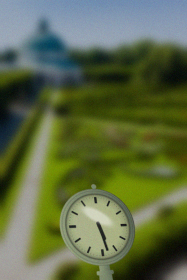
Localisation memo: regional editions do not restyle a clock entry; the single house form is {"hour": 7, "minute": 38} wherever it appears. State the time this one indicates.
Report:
{"hour": 5, "minute": 28}
